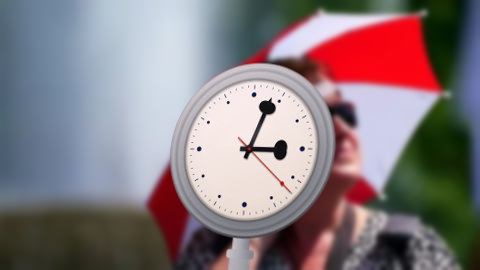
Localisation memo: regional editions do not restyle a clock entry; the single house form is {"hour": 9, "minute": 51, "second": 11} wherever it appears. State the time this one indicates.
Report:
{"hour": 3, "minute": 3, "second": 22}
